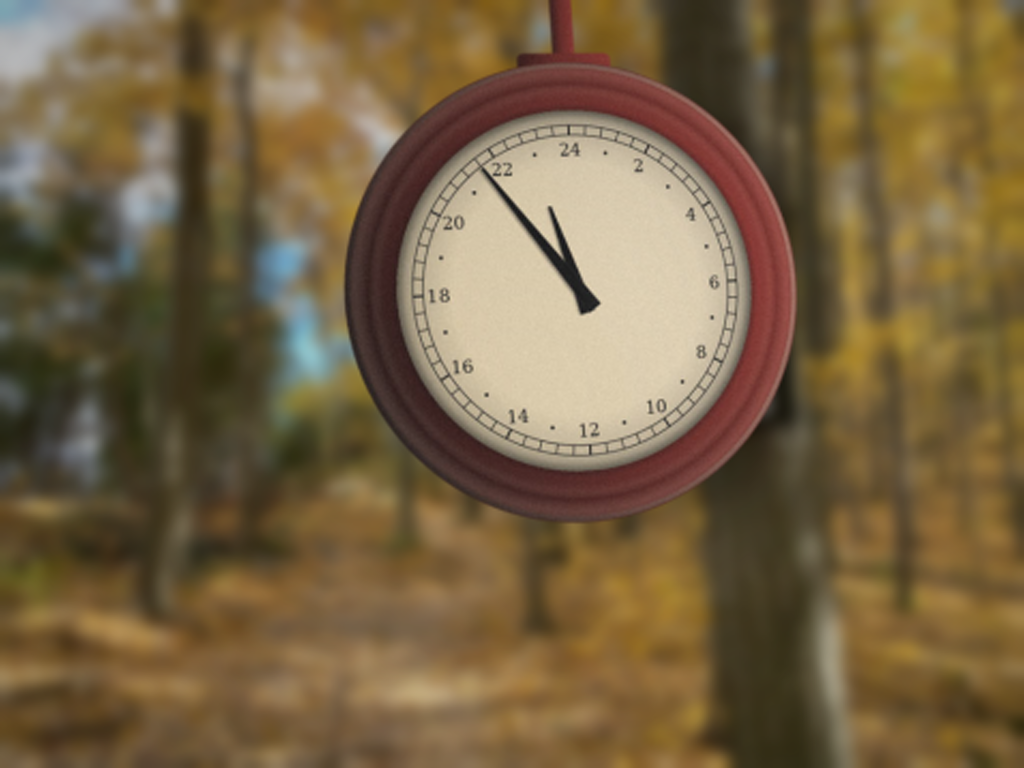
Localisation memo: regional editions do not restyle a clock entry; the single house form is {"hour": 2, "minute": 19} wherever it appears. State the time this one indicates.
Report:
{"hour": 22, "minute": 54}
